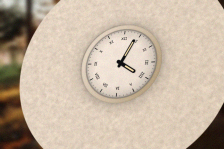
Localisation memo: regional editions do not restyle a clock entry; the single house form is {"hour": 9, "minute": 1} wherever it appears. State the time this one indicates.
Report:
{"hour": 4, "minute": 4}
